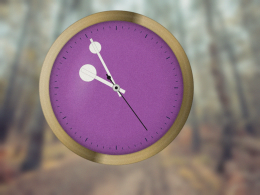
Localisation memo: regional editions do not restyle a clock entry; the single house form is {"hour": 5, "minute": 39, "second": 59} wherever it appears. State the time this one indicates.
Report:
{"hour": 9, "minute": 55, "second": 24}
